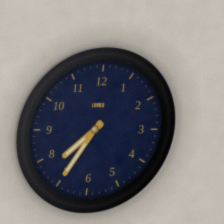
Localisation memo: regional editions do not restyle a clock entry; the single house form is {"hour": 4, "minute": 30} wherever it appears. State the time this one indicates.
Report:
{"hour": 7, "minute": 35}
